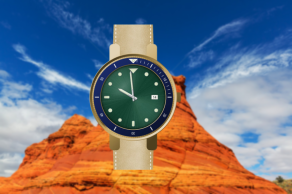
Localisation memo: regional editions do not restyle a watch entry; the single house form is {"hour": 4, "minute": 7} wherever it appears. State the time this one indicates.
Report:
{"hour": 9, "minute": 59}
